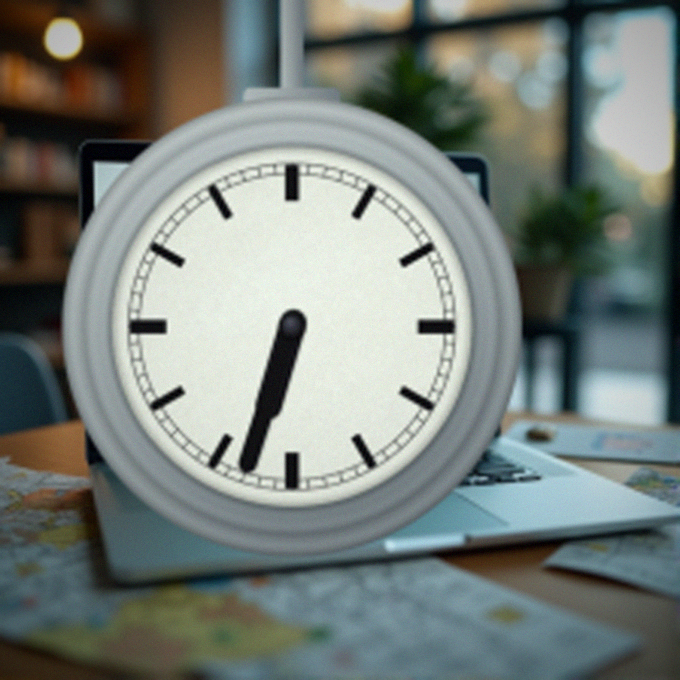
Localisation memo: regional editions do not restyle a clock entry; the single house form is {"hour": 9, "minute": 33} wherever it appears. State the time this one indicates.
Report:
{"hour": 6, "minute": 33}
